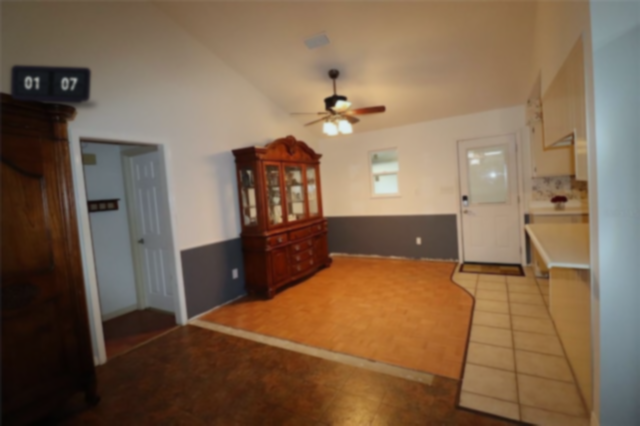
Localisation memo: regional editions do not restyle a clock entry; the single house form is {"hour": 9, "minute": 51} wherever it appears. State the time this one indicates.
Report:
{"hour": 1, "minute": 7}
